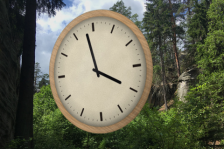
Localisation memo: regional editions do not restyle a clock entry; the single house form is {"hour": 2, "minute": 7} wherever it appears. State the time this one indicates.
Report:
{"hour": 3, "minute": 58}
